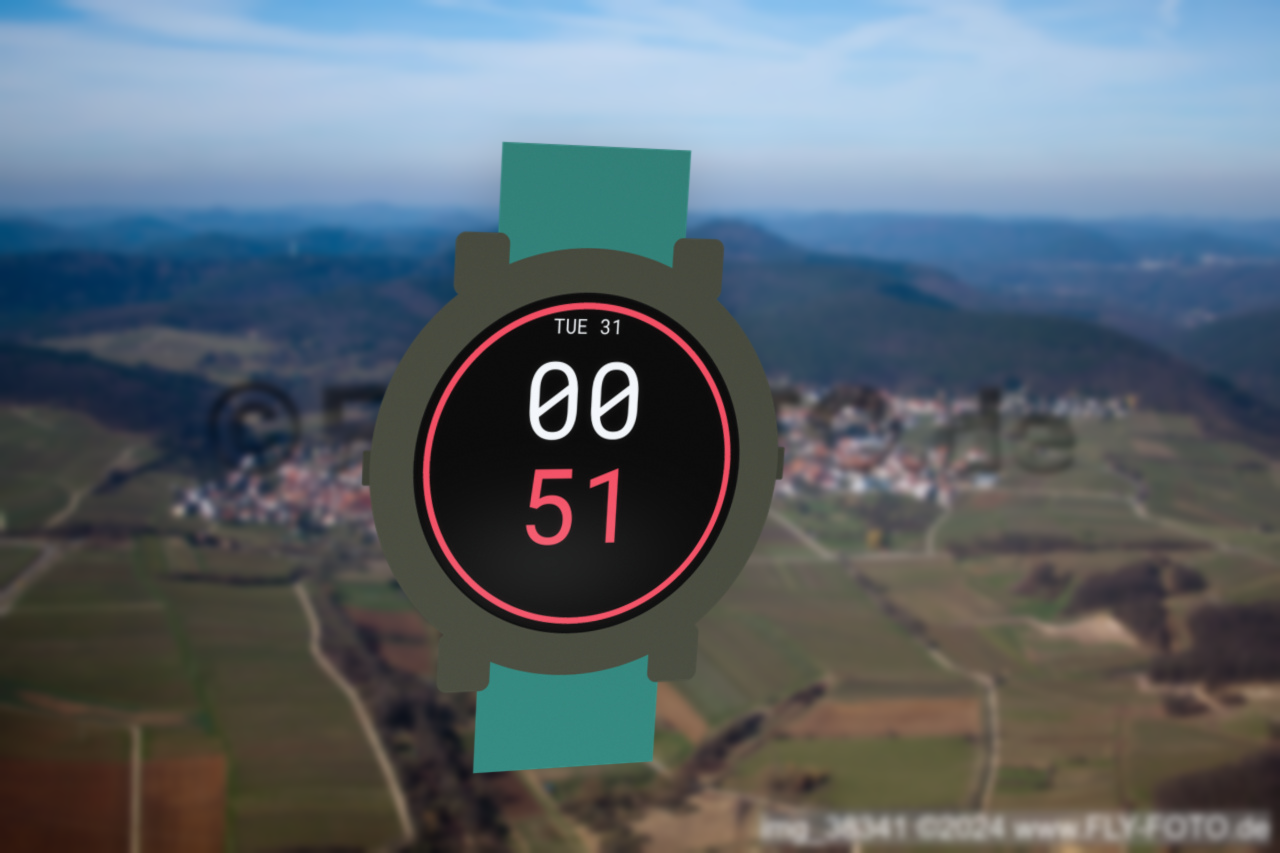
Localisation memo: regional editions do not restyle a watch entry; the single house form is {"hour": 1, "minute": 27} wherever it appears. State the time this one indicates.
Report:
{"hour": 0, "minute": 51}
